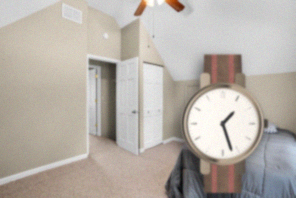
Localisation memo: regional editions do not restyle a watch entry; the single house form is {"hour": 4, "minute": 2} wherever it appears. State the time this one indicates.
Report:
{"hour": 1, "minute": 27}
